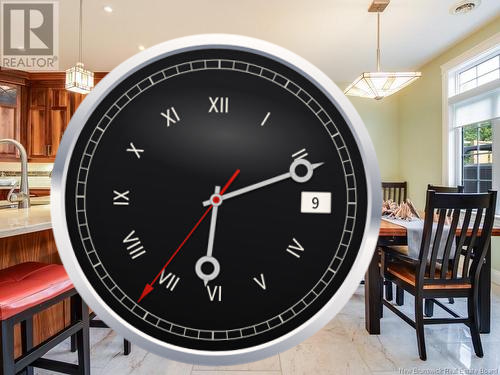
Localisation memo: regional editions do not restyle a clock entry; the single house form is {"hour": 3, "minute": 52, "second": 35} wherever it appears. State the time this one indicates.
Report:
{"hour": 6, "minute": 11, "second": 36}
